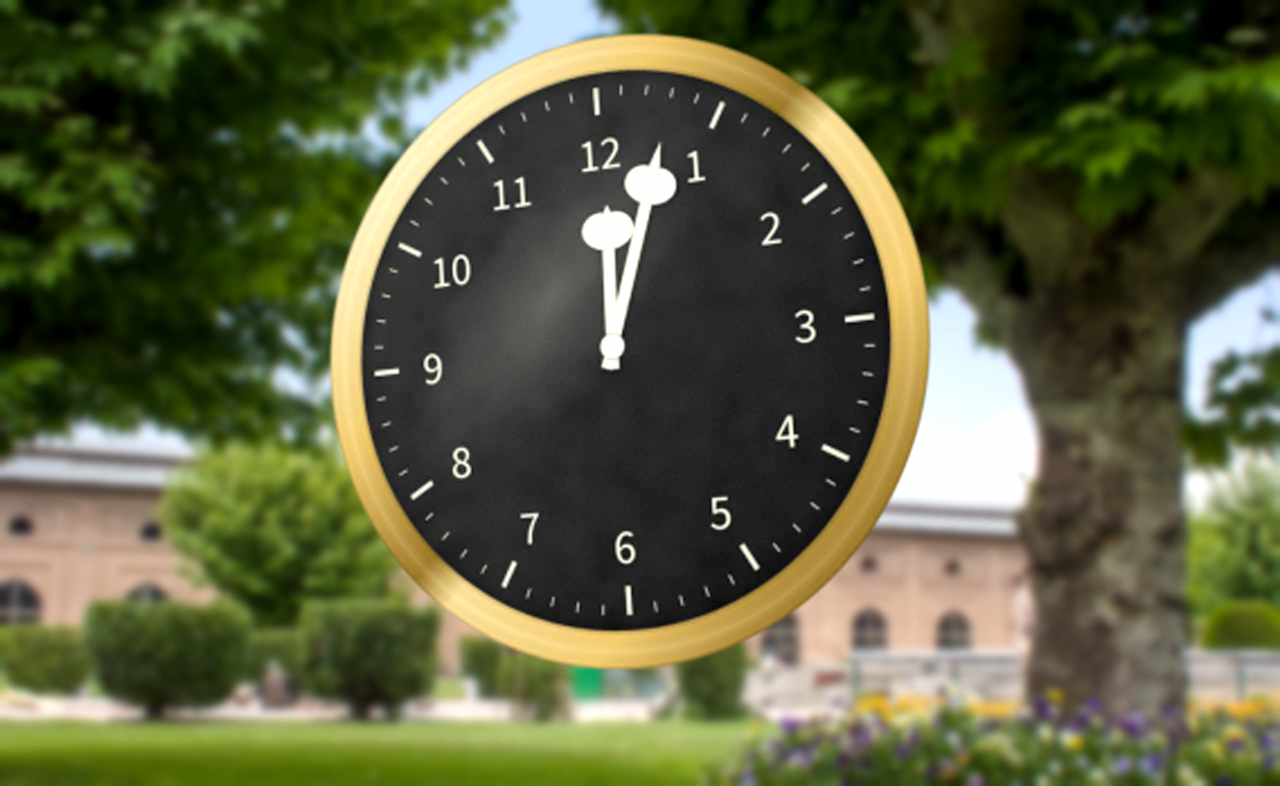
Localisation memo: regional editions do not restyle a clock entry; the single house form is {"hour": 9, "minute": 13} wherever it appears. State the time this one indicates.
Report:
{"hour": 12, "minute": 3}
